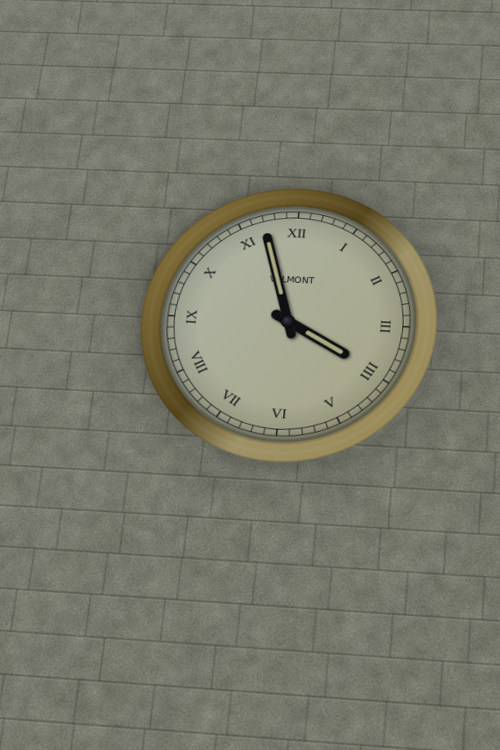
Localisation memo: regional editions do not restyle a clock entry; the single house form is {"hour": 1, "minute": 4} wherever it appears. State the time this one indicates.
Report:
{"hour": 3, "minute": 57}
